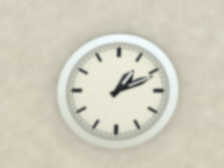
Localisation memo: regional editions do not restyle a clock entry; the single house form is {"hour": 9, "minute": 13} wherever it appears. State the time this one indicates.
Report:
{"hour": 1, "minute": 11}
